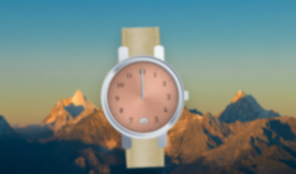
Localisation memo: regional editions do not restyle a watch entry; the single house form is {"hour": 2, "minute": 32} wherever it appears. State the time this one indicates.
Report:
{"hour": 12, "minute": 0}
